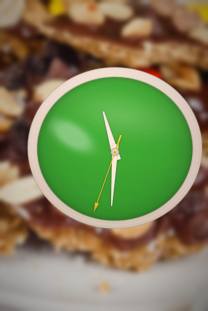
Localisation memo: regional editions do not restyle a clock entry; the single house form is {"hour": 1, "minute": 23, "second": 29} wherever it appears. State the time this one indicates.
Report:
{"hour": 11, "minute": 30, "second": 33}
